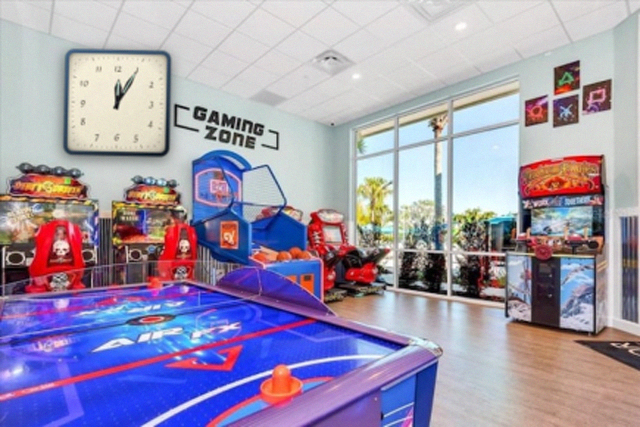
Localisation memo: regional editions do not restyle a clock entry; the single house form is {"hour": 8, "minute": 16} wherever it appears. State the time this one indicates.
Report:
{"hour": 12, "minute": 5}
